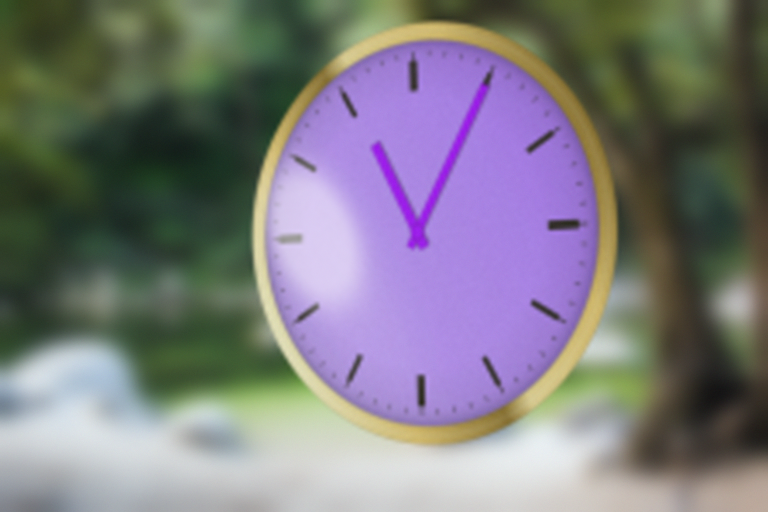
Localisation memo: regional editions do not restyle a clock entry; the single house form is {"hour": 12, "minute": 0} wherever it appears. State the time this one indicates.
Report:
{"hour": 11, "minute": 5}
